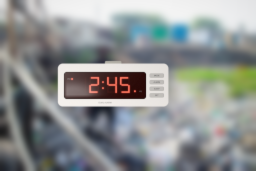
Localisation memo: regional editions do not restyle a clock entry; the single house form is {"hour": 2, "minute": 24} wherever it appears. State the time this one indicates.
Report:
{"hour": 2, "minute": 45}
